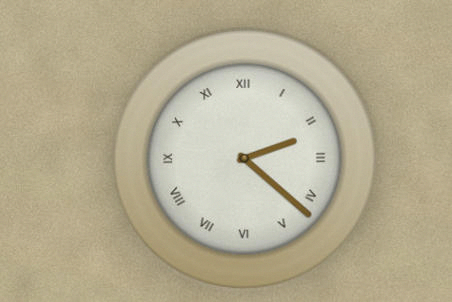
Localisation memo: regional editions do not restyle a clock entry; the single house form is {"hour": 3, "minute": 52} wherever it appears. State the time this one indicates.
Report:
{"hour": 2, "minute": 22}
